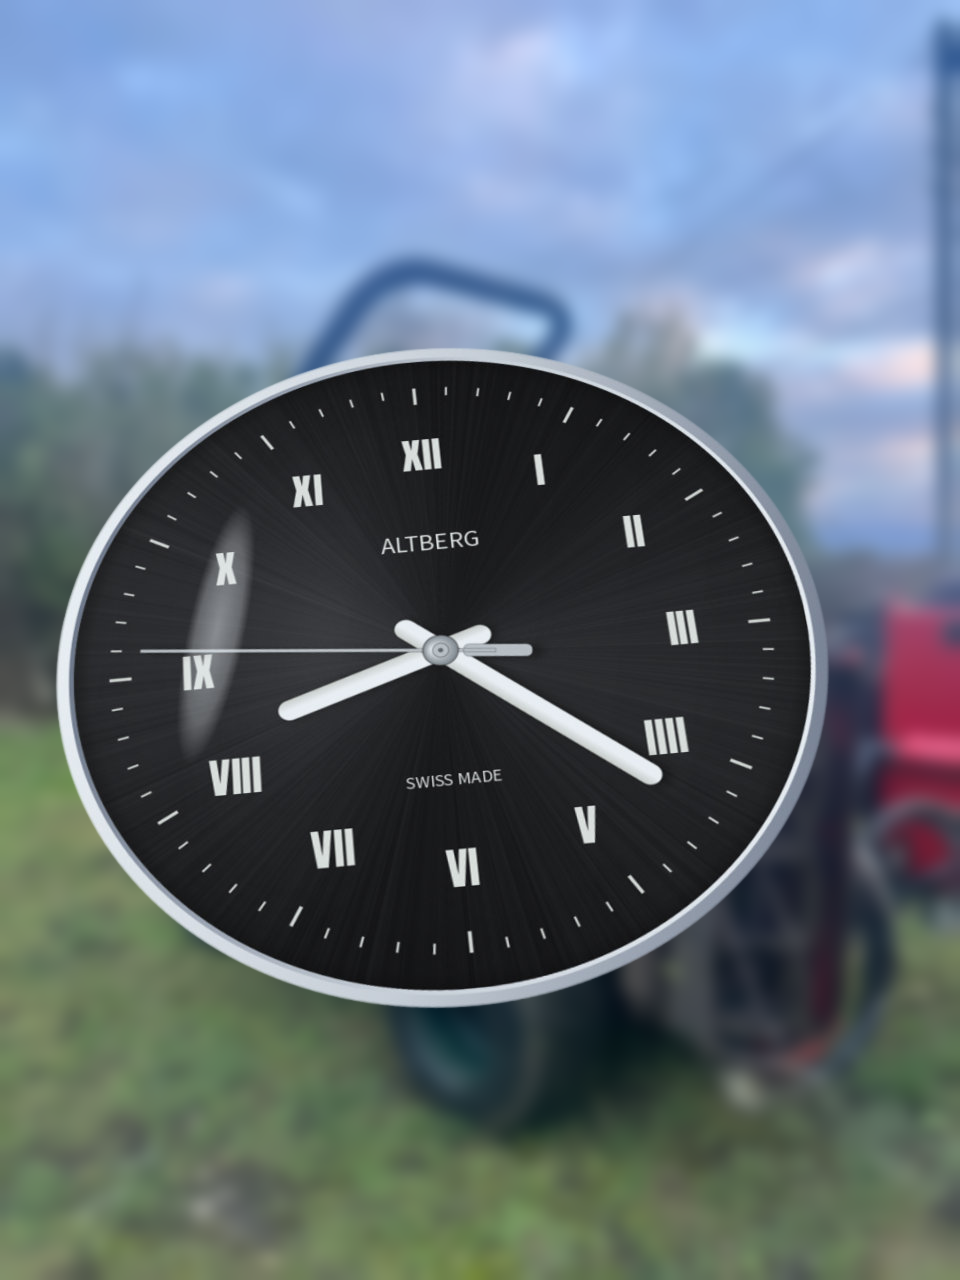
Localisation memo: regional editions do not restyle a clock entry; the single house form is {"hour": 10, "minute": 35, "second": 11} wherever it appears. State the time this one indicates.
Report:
{"hour": 8, "minute": 21, "second": 46}
